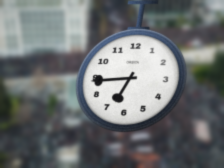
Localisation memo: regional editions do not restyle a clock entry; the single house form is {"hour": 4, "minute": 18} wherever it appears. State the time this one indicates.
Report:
{"hour": 6, "minute": 44}
